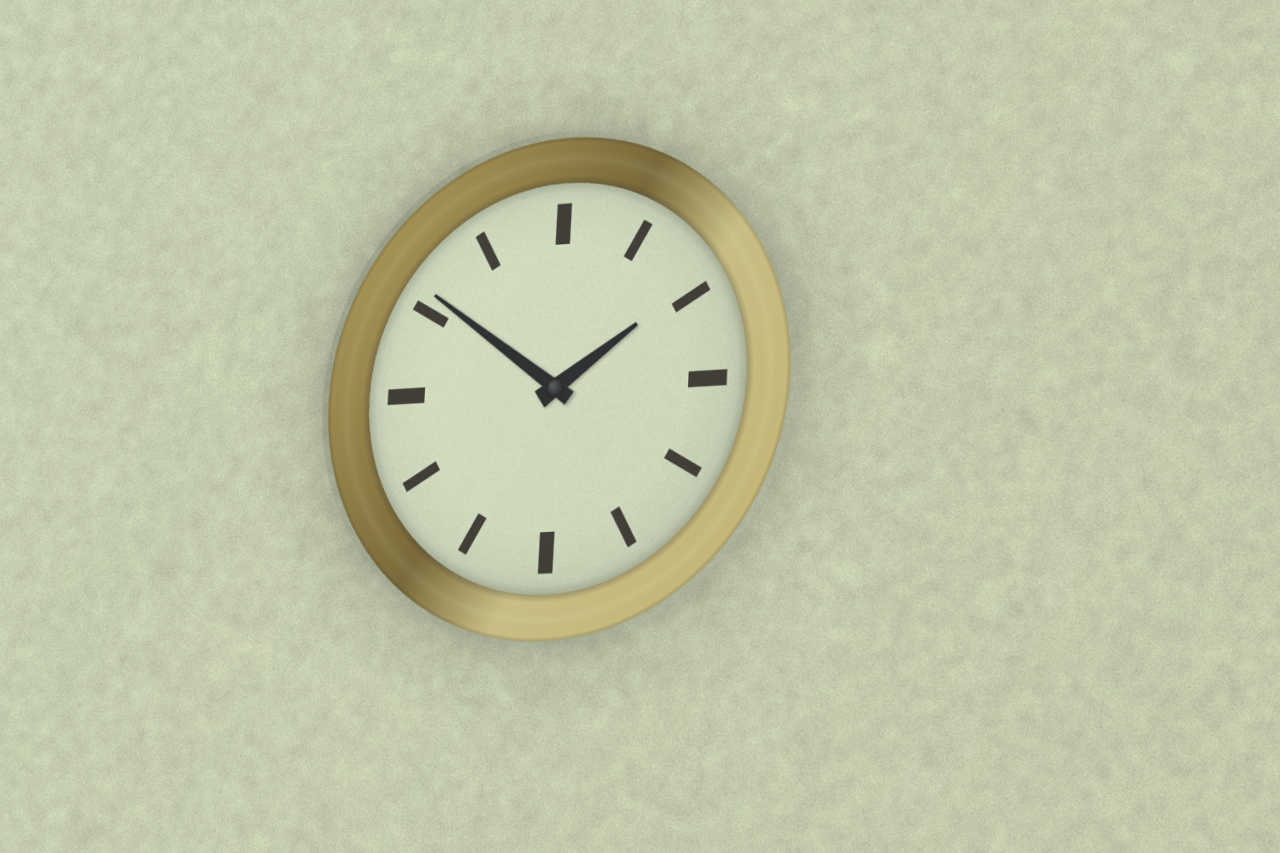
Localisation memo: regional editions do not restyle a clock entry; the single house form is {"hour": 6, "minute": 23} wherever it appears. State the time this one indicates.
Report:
{"hour": 1, "minute": 51}
